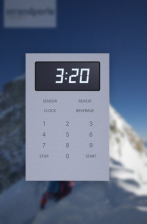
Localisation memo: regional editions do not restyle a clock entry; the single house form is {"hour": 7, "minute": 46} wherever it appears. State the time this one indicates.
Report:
{"hour": 3, "minute": 20}
